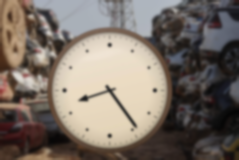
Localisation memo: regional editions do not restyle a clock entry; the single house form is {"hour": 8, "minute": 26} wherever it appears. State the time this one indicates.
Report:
{"hour": 8, "minute": 24}
